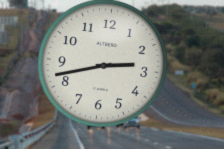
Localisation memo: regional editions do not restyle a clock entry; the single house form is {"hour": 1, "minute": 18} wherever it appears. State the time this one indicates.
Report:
{"hour": 2, "minute": 42}
